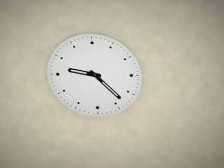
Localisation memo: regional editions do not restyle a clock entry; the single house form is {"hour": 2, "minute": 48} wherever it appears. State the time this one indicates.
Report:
{"hour": 9, "minute": 23}
